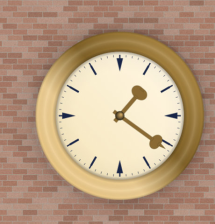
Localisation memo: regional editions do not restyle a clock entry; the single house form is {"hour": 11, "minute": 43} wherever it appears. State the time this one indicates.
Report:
{"hour": 1, "minute": 21}
